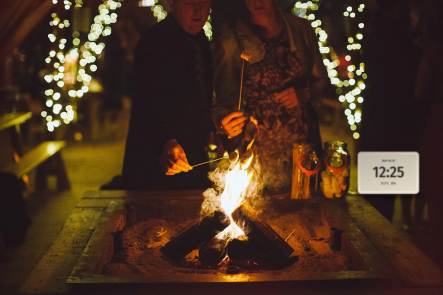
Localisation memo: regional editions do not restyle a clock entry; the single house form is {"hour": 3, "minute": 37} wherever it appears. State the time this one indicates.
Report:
{"hour": 12, "minute": 25}
